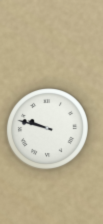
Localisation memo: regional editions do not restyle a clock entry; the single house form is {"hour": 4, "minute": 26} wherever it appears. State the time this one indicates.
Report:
{"hour": 9, "minute": 48}
